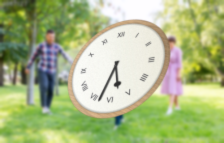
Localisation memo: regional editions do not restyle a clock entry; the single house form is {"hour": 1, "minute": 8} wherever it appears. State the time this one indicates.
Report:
{"hour": 5, "minute": 33}
